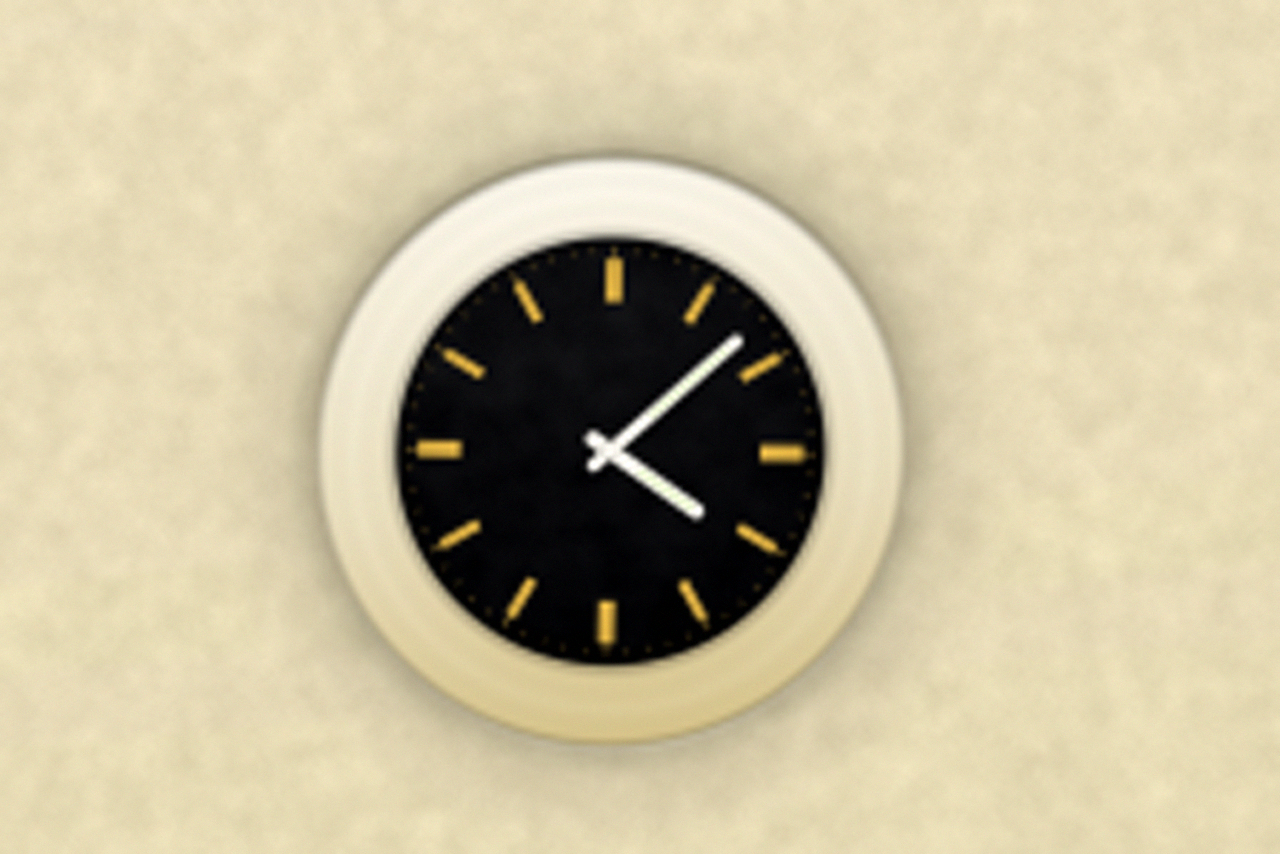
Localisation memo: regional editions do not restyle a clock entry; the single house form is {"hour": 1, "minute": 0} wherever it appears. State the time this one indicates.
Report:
{"hour": 4, "minute": 8}
